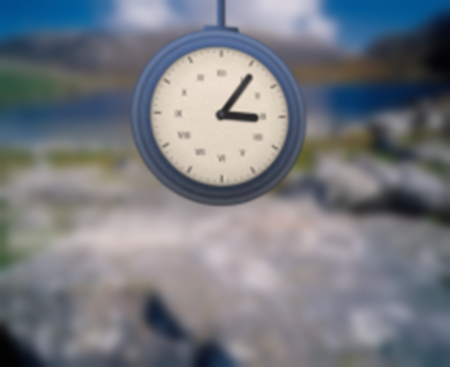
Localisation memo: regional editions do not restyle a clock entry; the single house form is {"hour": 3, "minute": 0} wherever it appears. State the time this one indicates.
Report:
{"hour": 3, "minute": 6}
